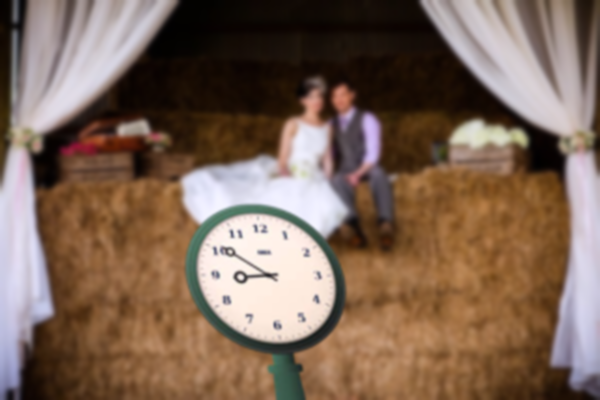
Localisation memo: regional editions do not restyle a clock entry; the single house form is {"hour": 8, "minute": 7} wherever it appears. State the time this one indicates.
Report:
{"hour": 8, "minute": 51}
